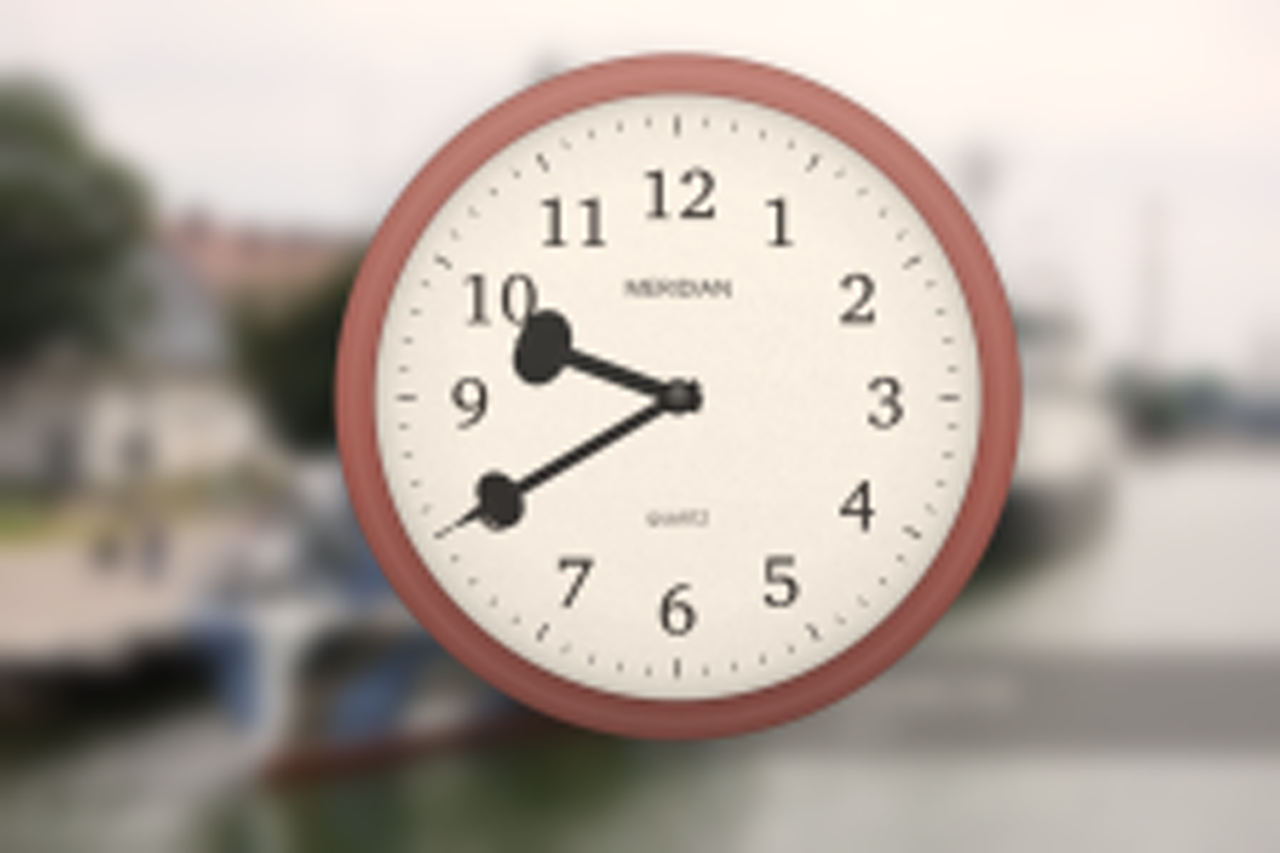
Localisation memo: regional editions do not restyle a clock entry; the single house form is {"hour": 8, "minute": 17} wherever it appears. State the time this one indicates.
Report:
{"hour": 9, "minute": 40}
